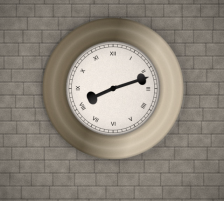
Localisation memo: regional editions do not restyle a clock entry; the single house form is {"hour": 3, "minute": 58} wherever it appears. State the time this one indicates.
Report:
{"hour": 8, "minute": 12}
